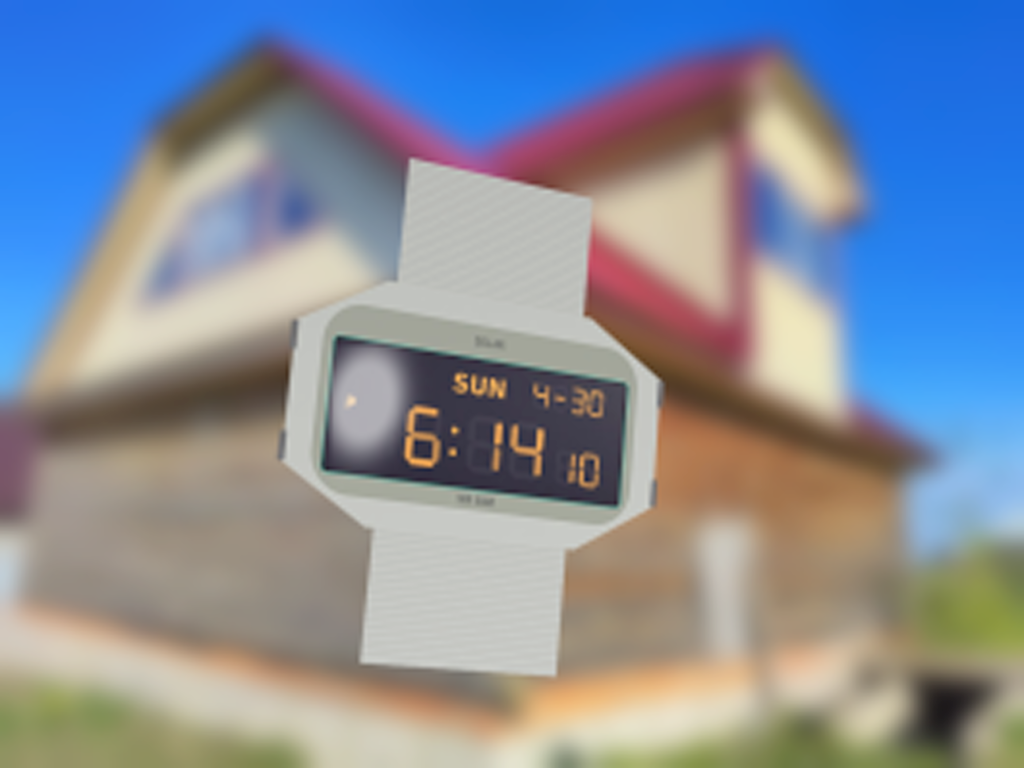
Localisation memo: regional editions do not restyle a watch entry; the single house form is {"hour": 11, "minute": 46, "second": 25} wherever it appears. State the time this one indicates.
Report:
{"hour": 6, "minute": 14, "second": 10}
